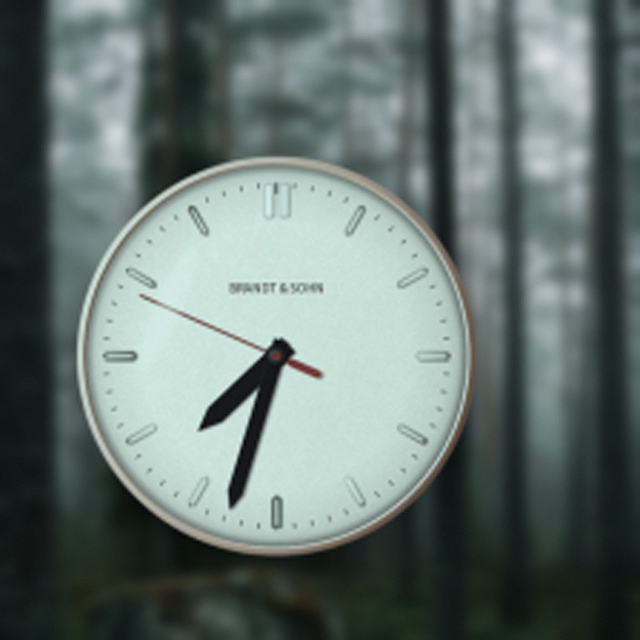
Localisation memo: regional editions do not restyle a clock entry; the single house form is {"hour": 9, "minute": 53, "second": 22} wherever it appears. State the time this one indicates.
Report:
{"hour": 7, "minute": 32, "second": 49}
